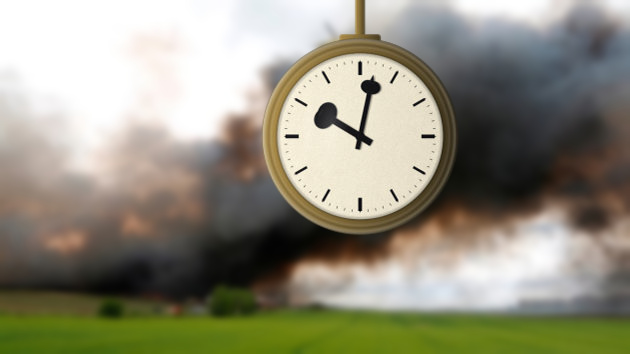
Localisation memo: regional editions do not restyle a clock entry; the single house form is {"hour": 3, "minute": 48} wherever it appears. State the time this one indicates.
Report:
{"hour": 10, "minute": 2}
